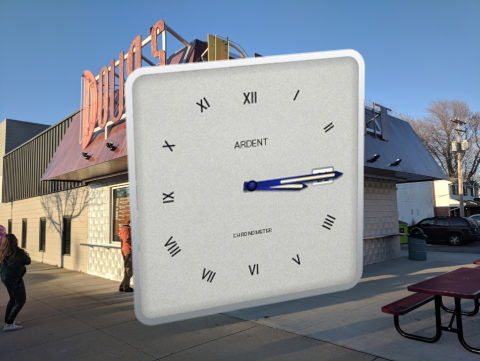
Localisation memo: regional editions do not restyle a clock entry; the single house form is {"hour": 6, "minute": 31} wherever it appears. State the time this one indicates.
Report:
{"hour": 3, "minute": 15}
